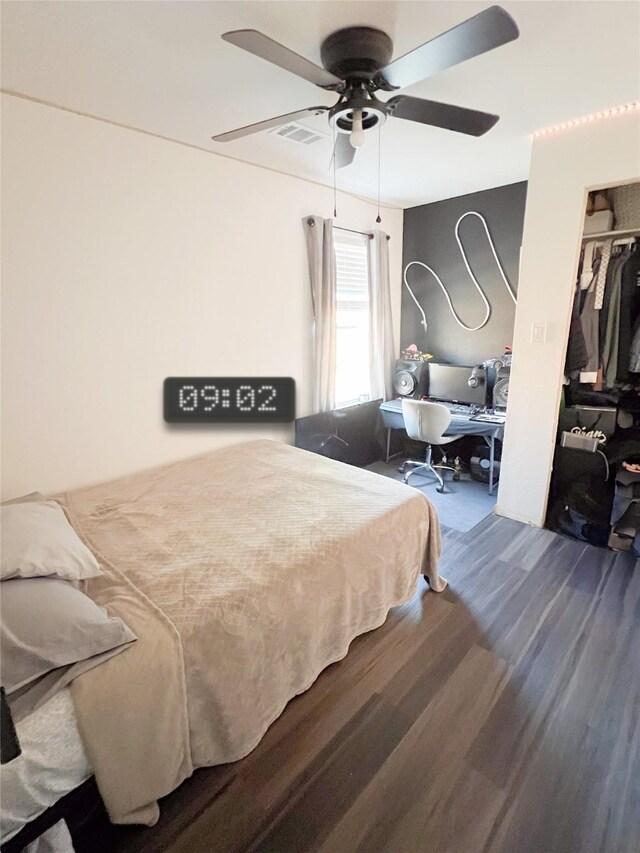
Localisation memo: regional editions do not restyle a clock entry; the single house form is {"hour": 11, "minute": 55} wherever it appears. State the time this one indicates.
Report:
{"hour": 9, "minute": 2}
